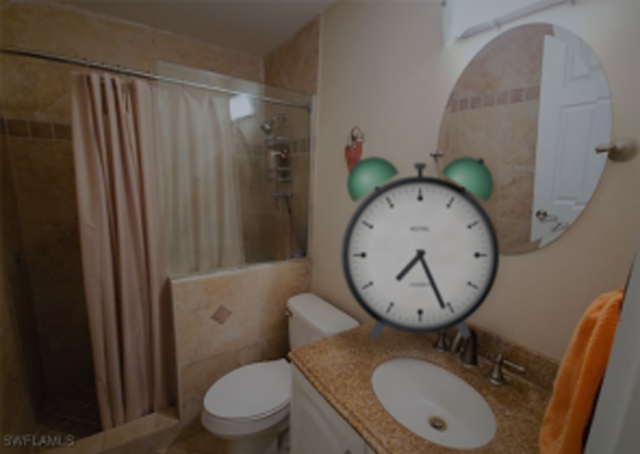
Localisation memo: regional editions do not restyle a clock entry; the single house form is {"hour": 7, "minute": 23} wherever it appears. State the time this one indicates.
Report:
{"hour": 7, "minute": 26}
